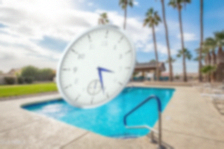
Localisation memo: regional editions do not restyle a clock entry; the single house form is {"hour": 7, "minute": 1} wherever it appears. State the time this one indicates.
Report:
{"hour": 3, "minute": 26}
